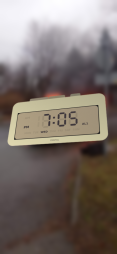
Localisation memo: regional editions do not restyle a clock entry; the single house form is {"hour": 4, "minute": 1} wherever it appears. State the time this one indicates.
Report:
{"hour": 7, "minute": 5}
